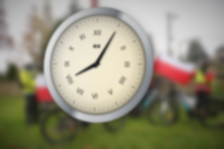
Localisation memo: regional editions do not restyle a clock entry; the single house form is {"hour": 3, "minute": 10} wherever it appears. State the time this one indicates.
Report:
{"hour": 8, "minute": 5}
